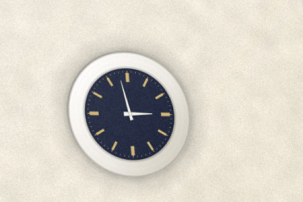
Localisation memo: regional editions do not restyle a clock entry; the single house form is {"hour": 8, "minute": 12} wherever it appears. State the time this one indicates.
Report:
{"hour": 2, "minute": 58}
